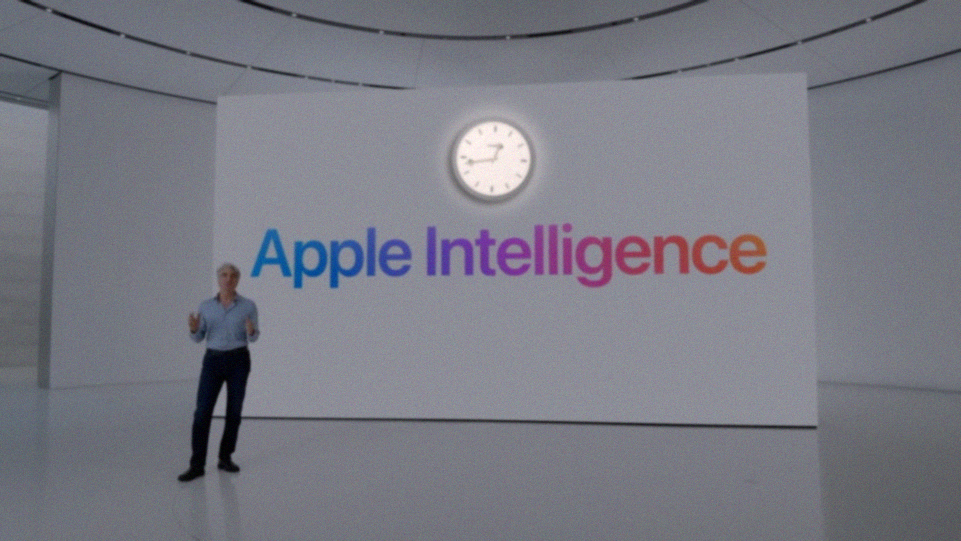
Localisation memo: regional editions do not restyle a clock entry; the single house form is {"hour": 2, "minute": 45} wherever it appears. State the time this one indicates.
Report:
{"hour": 12, "minute": 43}
